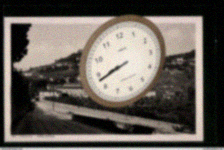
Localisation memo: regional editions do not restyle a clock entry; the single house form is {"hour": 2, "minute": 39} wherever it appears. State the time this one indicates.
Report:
{"hour": 8, "minute": 43}
